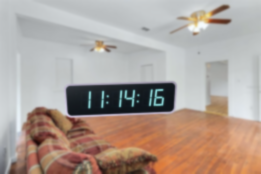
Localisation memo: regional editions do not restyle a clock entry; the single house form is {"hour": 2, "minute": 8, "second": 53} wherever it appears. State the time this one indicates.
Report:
{"hour": 11, "minute": 14, "second": 16}
